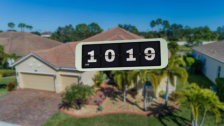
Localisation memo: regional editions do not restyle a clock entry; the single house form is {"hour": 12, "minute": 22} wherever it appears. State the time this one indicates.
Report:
{"hour": 10, "minute": 19}
